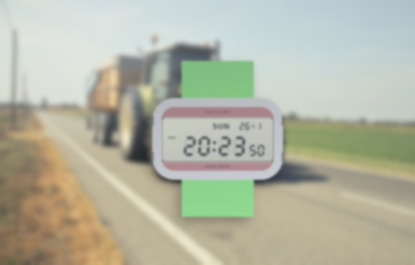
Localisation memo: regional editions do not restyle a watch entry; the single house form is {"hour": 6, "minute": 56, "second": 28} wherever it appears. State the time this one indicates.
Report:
{"hour": 20, "minute": 23, "second": 50}
